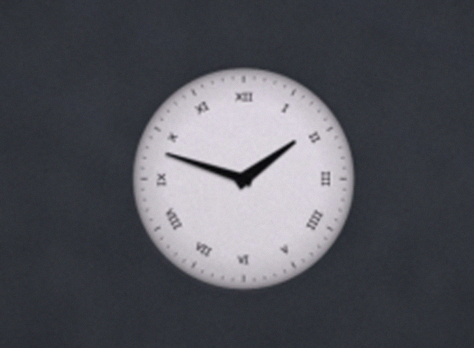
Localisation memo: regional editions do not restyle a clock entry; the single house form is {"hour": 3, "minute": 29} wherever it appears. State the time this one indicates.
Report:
{"hour": 1, "minute": 48}
